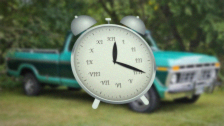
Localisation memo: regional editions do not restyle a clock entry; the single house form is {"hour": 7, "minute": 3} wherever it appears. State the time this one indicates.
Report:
{"hour": 12, "minute": 19}
